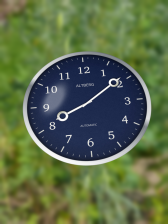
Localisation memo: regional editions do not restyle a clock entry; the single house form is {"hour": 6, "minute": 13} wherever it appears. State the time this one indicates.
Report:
{"hour": 8, "minute": 9}
